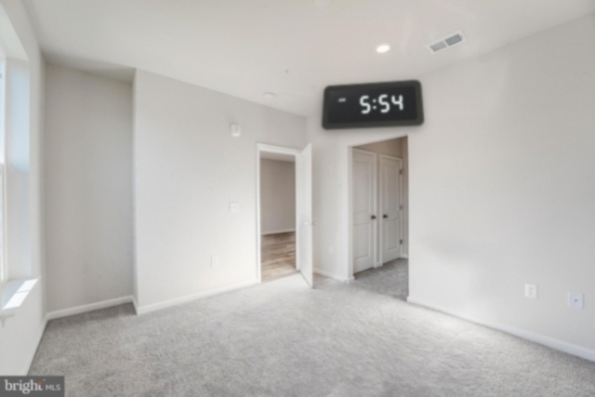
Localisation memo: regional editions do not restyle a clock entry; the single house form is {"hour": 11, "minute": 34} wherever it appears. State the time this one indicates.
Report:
{"hour": 5, "minute": 54}
